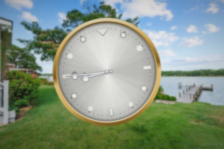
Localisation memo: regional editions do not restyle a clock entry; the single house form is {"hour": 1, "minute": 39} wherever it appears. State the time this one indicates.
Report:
{"hour": 8, "minute": 45}
